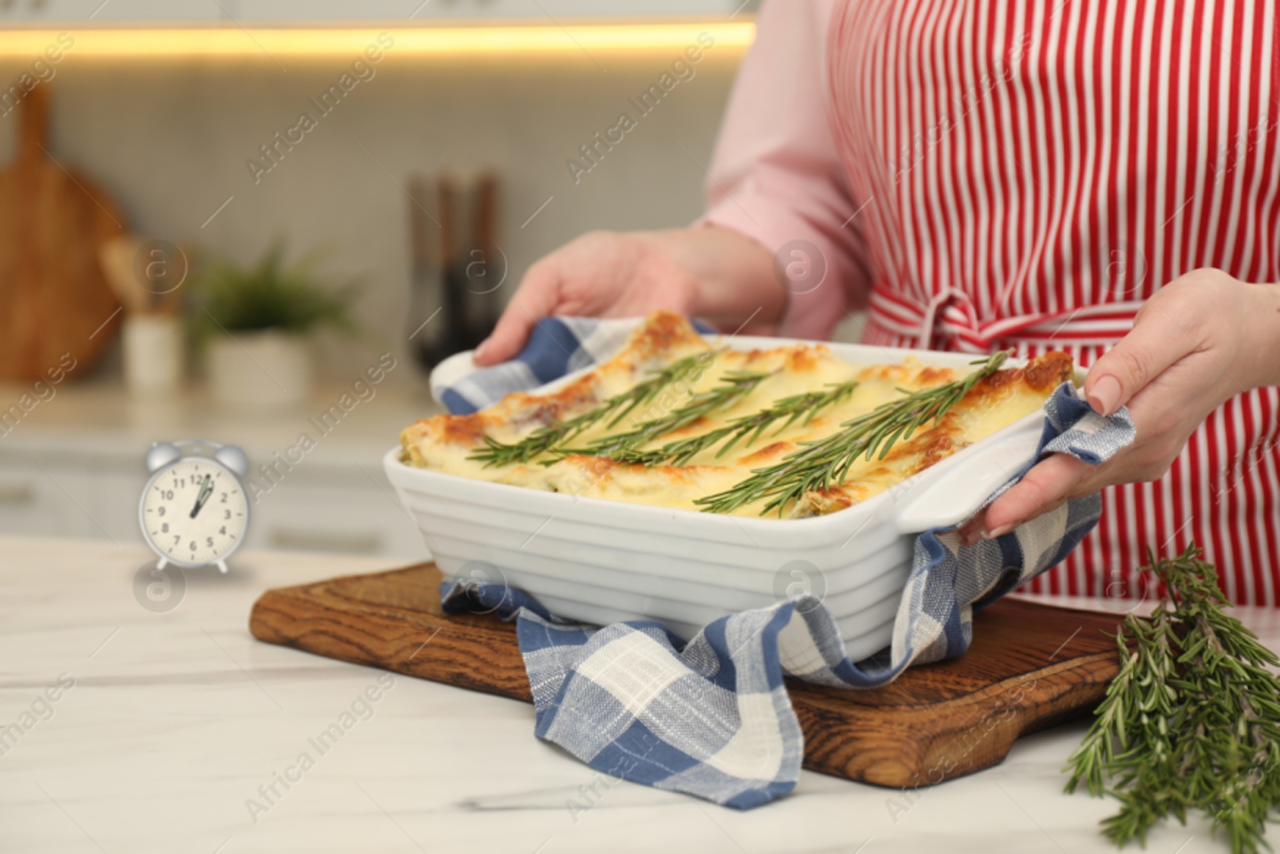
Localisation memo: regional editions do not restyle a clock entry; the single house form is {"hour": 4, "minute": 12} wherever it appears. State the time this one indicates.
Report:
{"hour": 1, "minute": 3}
